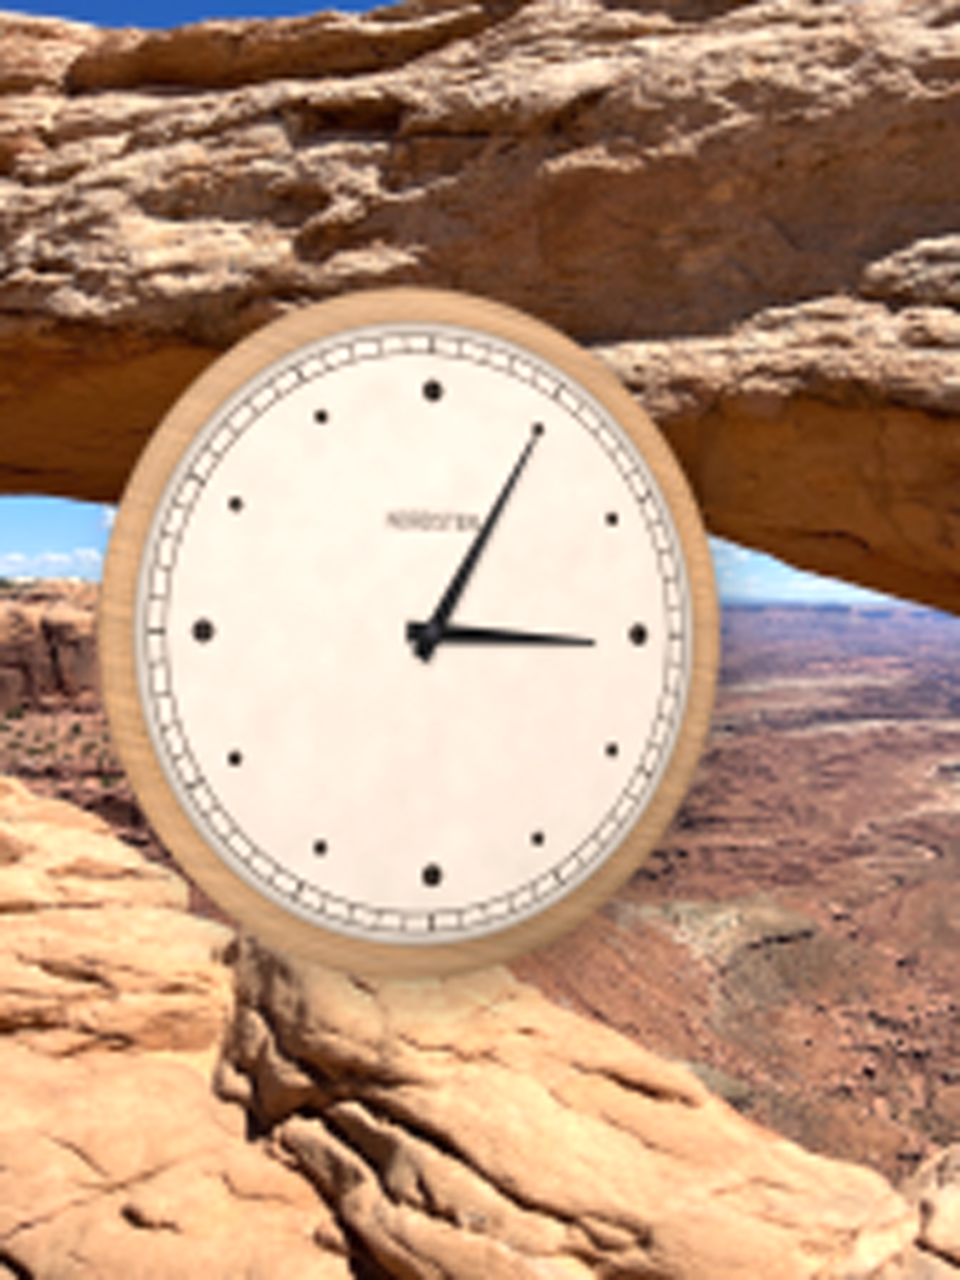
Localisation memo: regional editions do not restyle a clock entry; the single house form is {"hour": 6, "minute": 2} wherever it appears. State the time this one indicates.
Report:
{"hour": 3, "minute": 5}
